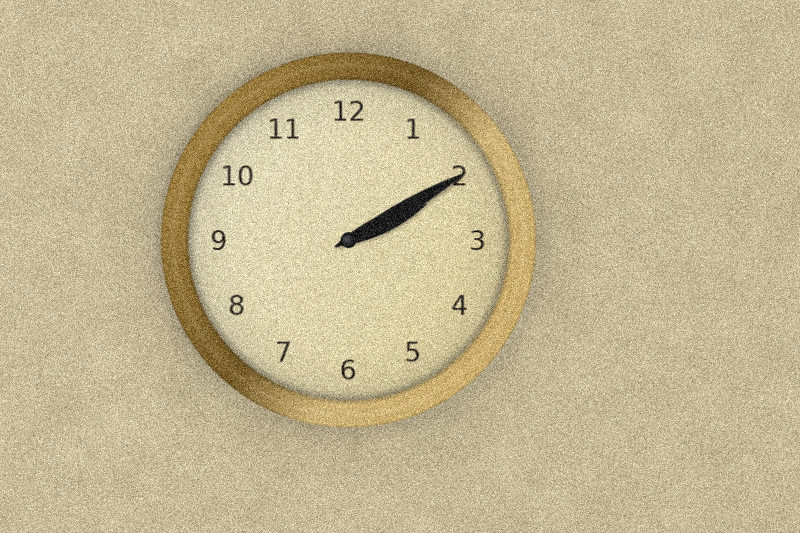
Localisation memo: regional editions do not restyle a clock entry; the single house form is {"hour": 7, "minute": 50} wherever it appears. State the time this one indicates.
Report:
{"hour": 2, "minute": 10}
